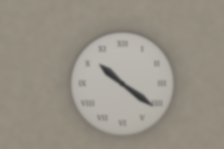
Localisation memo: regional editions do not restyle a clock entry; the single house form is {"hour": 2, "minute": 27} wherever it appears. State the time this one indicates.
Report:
{"hour": 10, "minute": 21}
